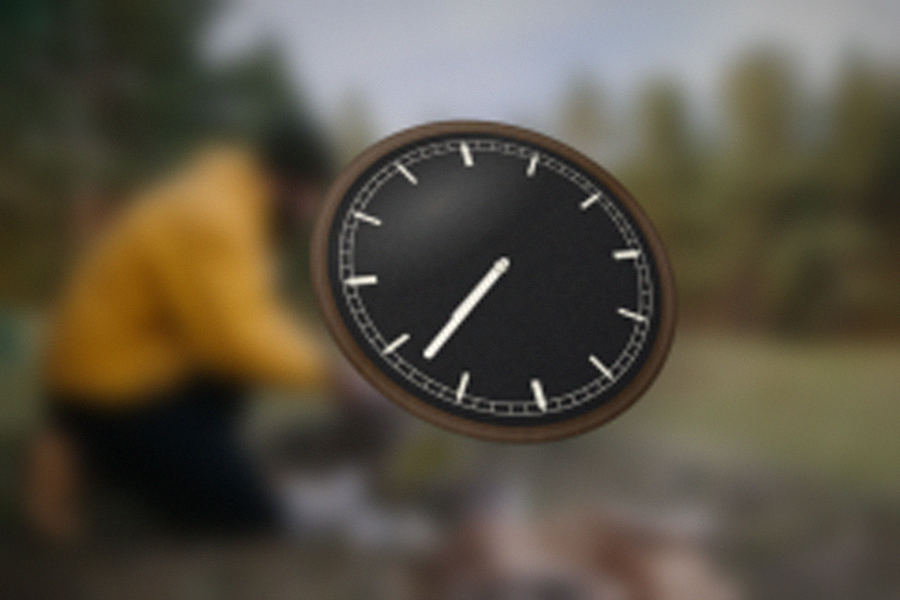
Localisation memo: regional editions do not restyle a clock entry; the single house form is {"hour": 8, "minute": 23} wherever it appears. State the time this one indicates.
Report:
{"hour": 7, "minute": 38}
